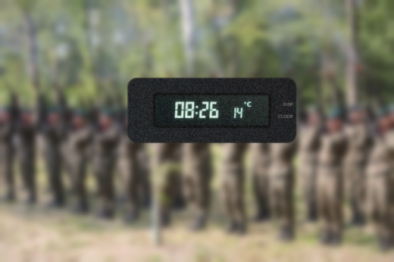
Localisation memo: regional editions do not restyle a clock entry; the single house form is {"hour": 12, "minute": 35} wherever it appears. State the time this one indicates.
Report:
{"hour": 8, "minute": 26}
